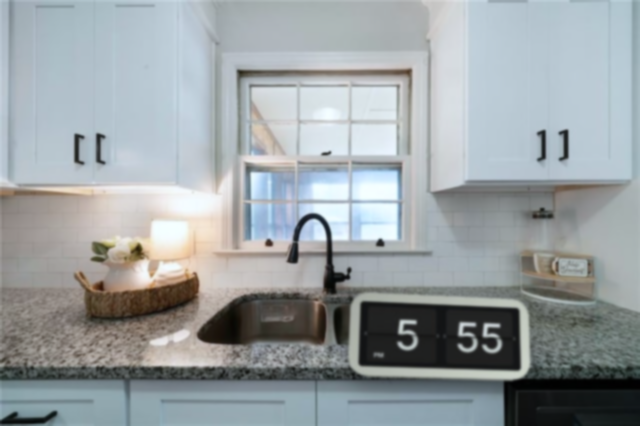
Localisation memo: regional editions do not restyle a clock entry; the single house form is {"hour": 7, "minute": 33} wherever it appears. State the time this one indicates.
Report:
{"hour": 5, "minute": 55}
